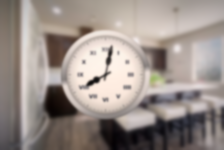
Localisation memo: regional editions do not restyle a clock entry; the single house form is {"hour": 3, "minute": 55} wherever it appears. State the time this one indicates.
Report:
{"hour": 8, "minute": 2}
